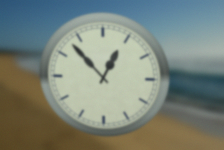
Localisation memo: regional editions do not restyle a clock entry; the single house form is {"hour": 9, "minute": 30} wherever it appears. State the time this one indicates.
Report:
{"hour": 12, "minute": 53}
